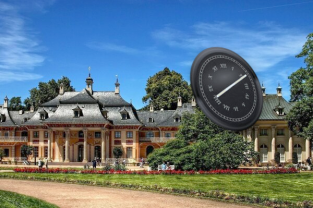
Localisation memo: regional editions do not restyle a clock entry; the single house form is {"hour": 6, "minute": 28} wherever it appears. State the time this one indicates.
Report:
{"hour": 8, "minute": 11}
